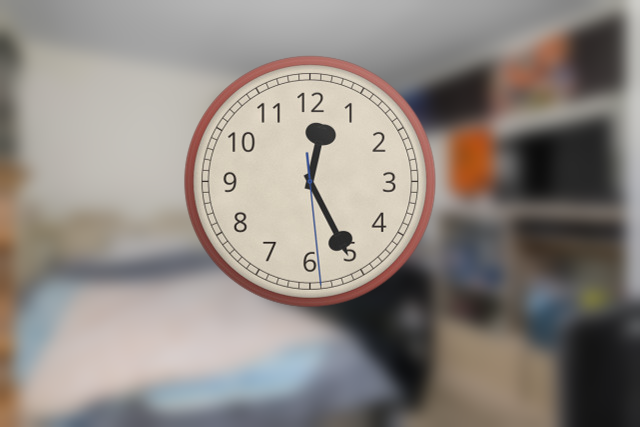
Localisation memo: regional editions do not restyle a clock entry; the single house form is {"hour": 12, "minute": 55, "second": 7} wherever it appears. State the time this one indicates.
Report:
{"hour": 12, "minute": 25, "second": 29}
